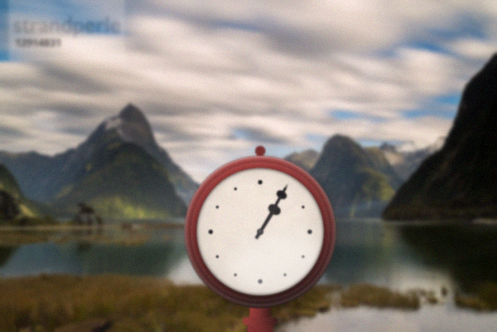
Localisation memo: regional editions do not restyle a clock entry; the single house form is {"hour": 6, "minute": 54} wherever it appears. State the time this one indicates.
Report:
{"hour": 1, "minute": 5}
